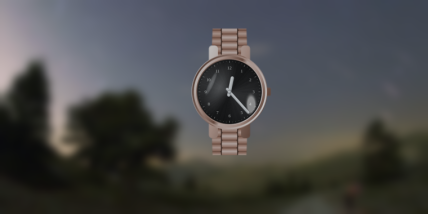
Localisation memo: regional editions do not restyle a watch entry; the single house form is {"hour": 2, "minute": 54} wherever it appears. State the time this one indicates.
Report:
{"hour": 12, "minute": 23}
